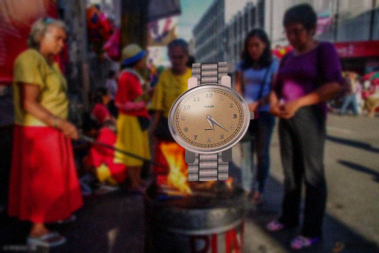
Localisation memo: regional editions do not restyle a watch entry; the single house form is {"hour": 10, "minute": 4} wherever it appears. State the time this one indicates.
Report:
{"hour": 5, "minute": 22}
